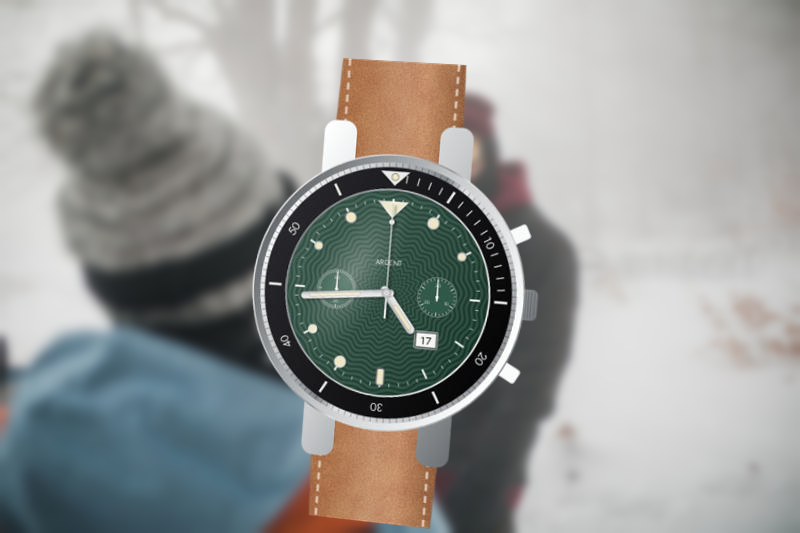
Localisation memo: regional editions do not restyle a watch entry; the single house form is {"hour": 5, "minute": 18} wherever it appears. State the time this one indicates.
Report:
{"hour": 4, "minute": 44}
